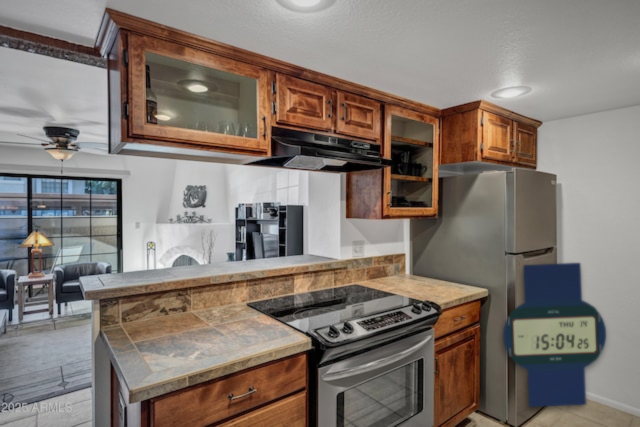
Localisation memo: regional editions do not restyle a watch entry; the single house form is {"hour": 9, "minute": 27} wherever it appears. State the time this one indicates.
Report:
{"hour": 15, "minute": 4}
